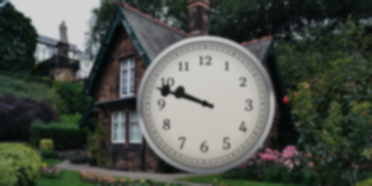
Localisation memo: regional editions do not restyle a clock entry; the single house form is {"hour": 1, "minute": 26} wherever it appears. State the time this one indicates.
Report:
{"hour": 9, "minute": 48}
